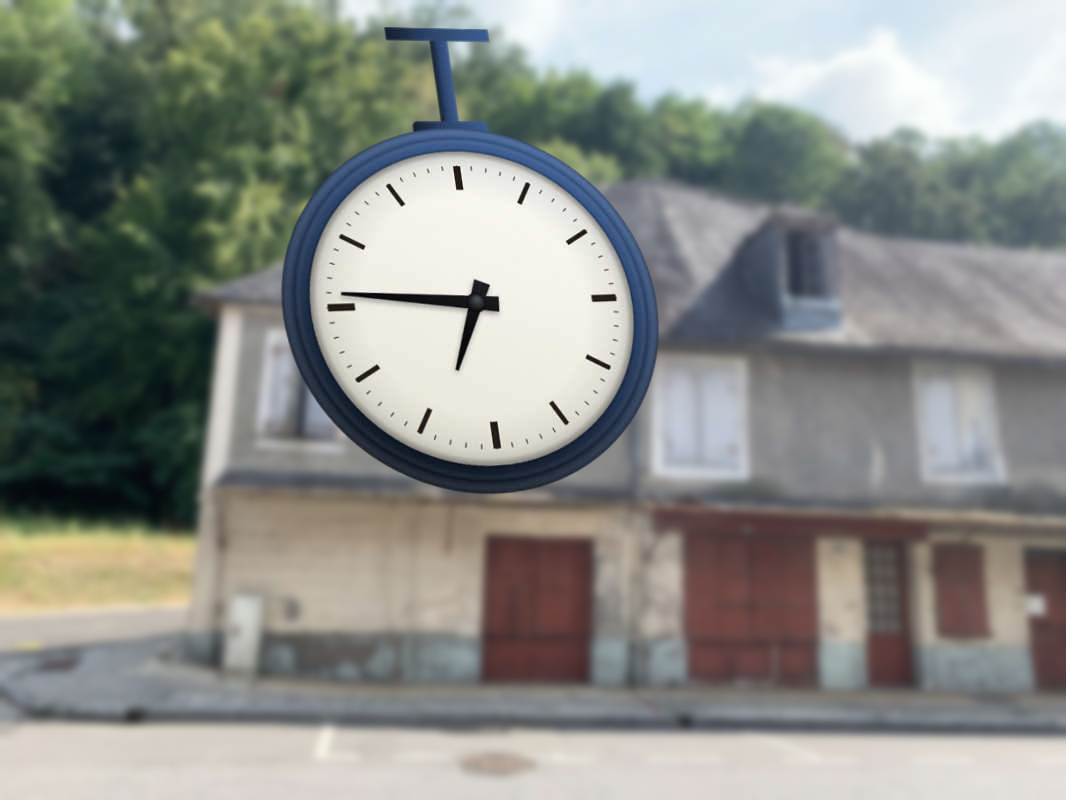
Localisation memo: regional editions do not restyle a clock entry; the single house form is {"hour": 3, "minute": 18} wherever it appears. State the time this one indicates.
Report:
{"hour": 6, "minute": 46}
